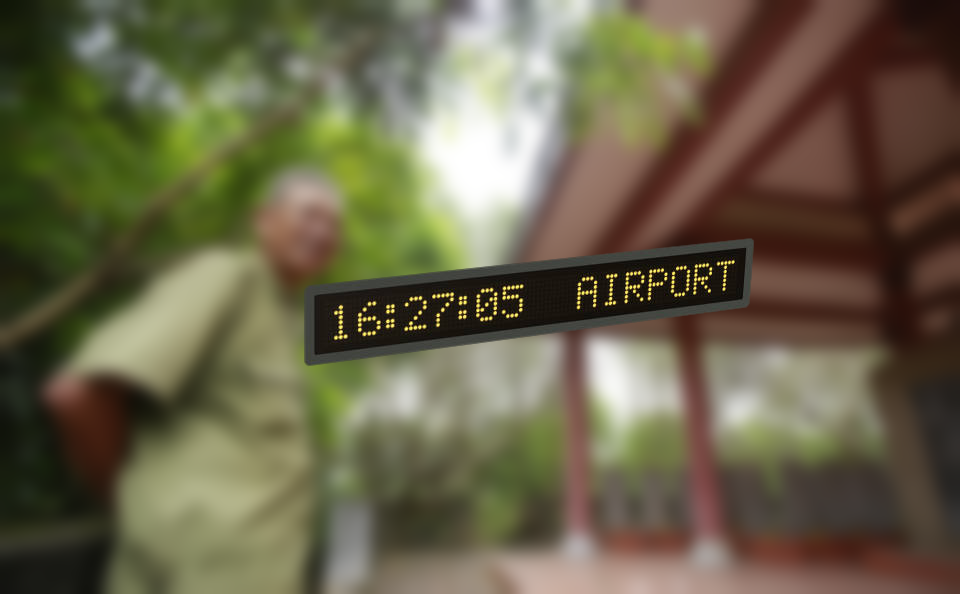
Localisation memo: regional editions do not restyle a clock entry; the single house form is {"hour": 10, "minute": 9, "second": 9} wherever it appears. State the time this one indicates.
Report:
{"hour": 16, "minute": 27, "second": 5}
